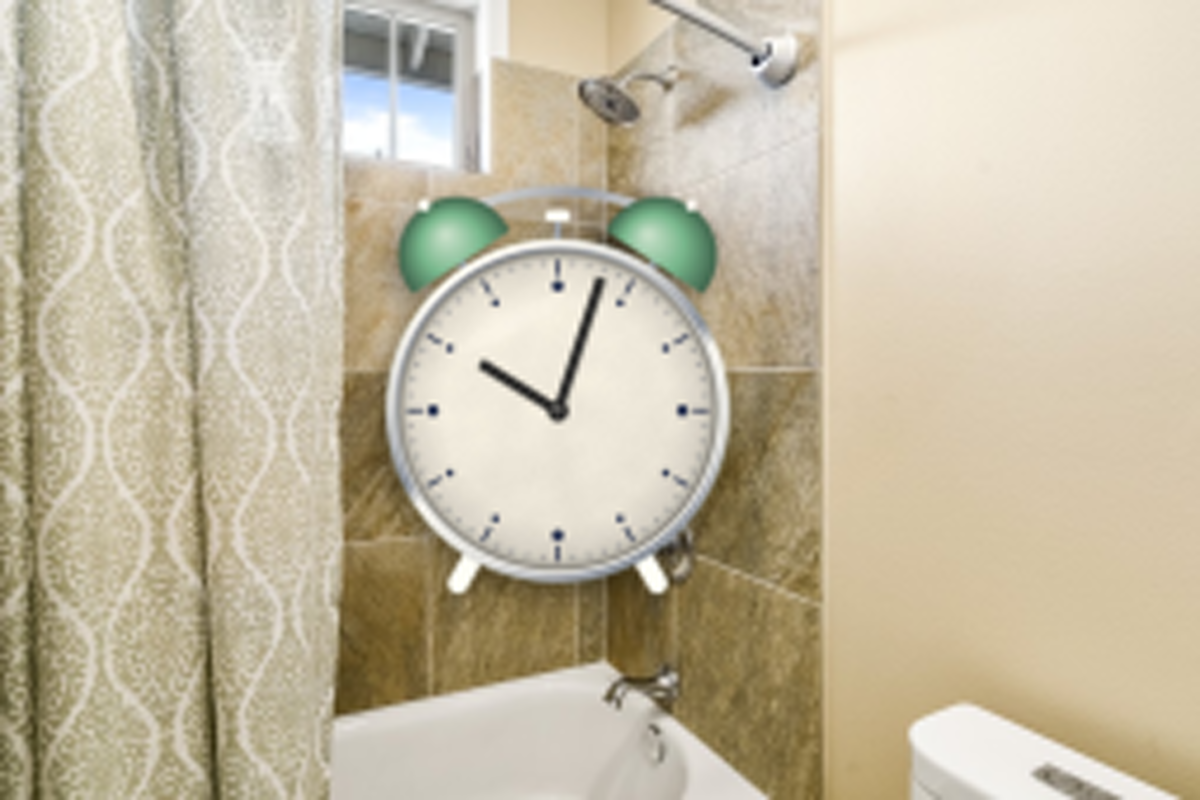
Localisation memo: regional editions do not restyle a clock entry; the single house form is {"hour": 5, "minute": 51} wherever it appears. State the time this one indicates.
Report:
{"hour": 10, "minute": 3}
